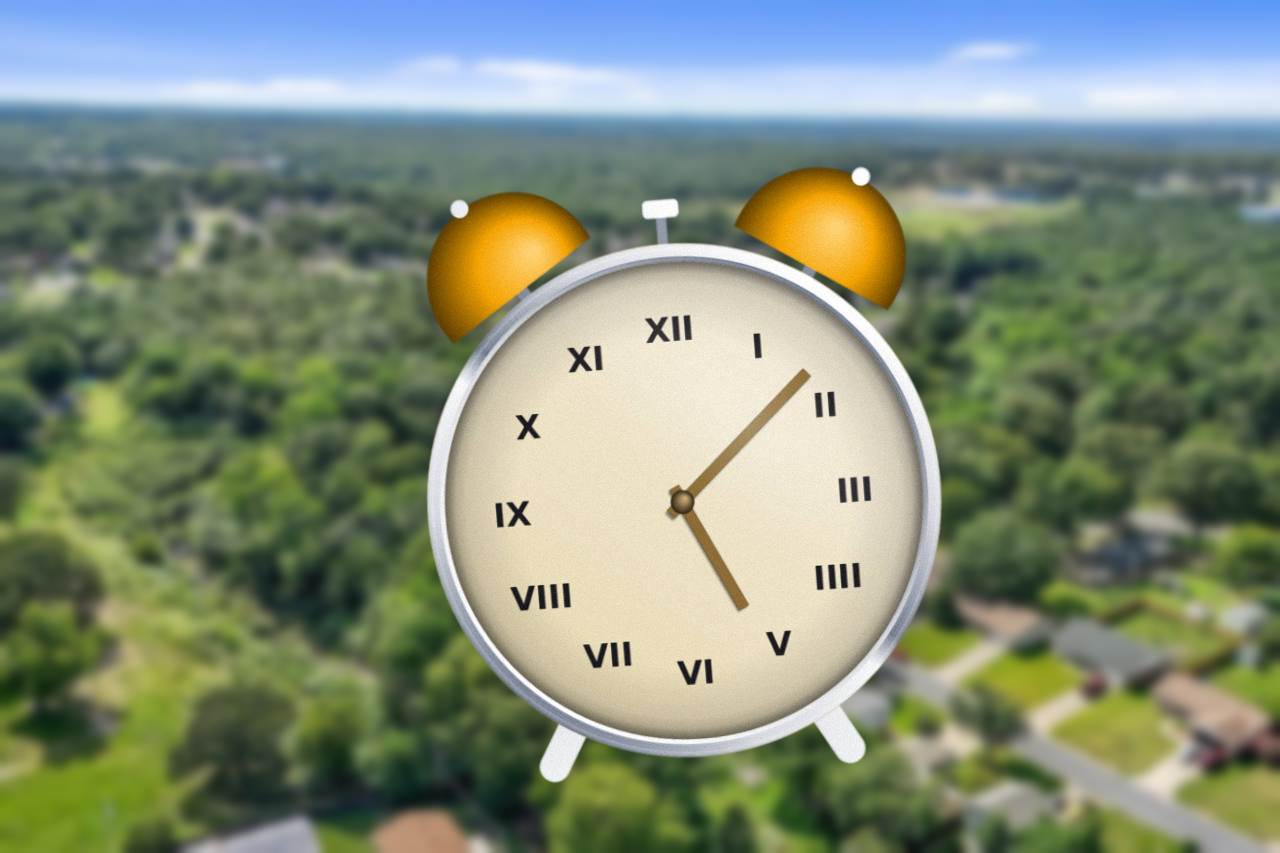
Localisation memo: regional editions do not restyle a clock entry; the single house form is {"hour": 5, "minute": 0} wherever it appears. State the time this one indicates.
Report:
{"hour": 5, "minute": 8}
